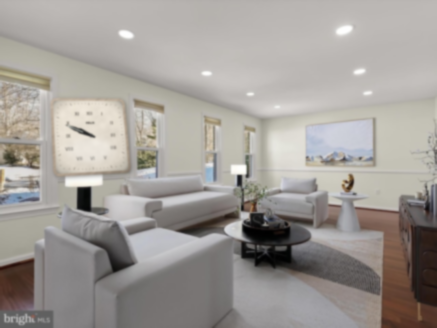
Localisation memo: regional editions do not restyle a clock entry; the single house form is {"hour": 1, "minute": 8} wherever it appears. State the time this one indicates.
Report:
{"hour": 9, "minute": 49}
